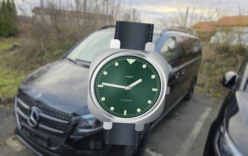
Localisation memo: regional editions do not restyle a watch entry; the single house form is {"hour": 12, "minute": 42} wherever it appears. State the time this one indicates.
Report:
{"hour": 1, "minute": 46}
